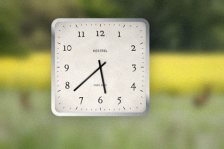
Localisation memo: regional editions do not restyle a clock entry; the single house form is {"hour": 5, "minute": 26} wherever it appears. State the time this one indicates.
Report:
{"hour": 5, "minute": 38}
